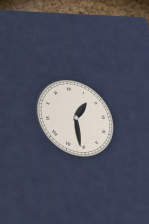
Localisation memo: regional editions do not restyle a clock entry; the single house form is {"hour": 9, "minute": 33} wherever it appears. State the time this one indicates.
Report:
{"hour": 1, "minute": 31}
